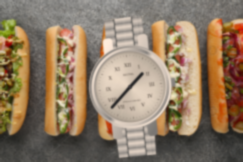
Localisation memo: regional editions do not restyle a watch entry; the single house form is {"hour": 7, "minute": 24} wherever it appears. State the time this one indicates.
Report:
{"hour": 1, "minute": 38}
